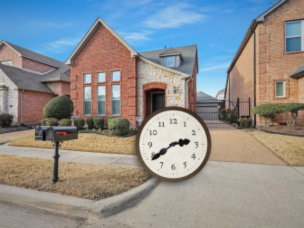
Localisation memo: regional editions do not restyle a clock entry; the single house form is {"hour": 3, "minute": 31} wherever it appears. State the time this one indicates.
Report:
{"hour": 2, "minute": 39}
